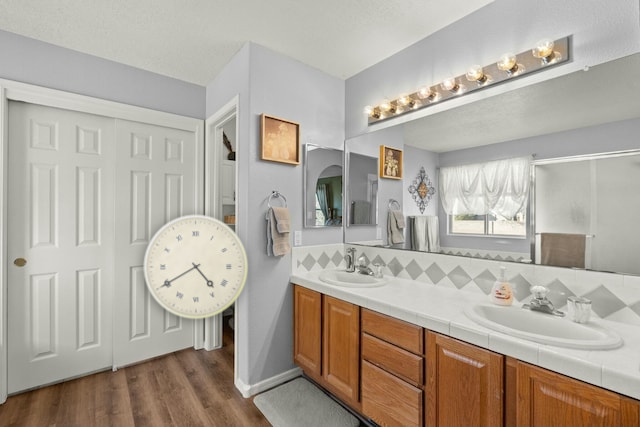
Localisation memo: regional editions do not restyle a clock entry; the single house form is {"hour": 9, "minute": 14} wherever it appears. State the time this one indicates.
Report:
{"hour": 4, "minute": 40}
